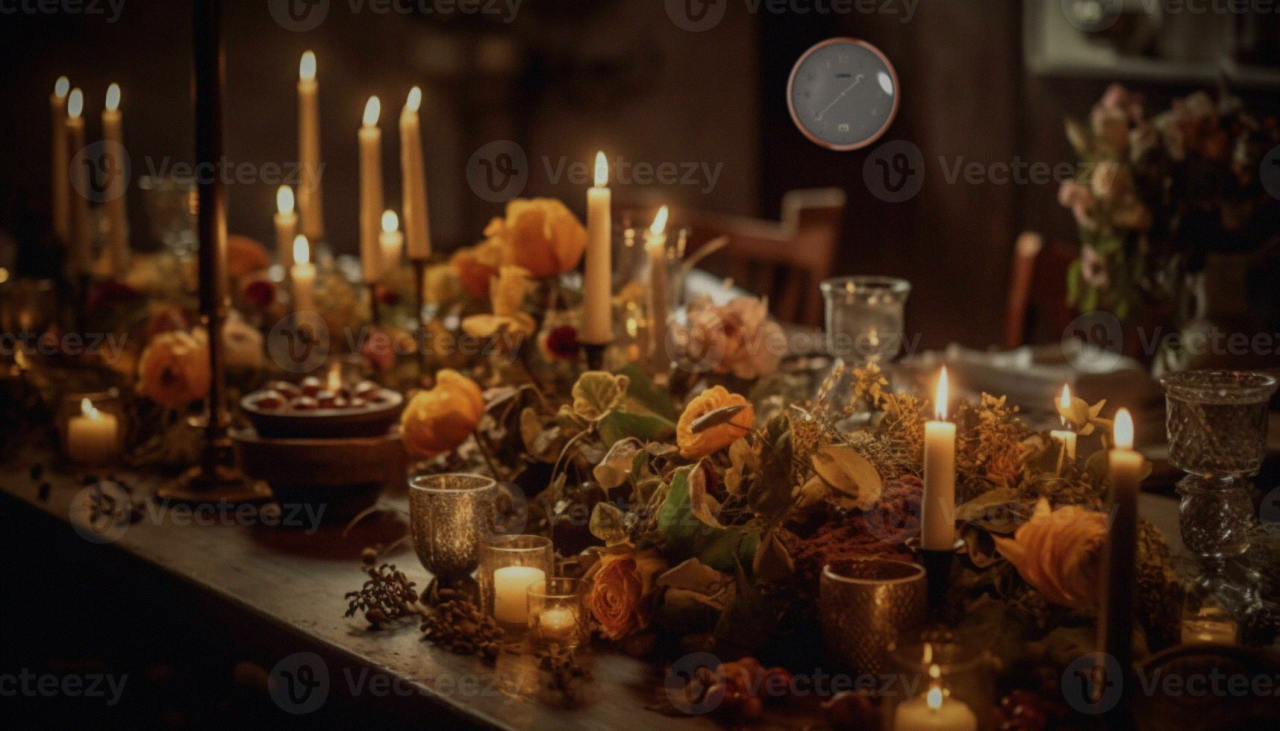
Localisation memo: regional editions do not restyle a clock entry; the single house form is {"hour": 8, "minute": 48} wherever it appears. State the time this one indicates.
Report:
{"hour": 1, "minute": 38}
